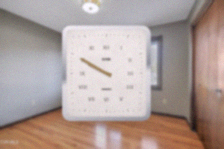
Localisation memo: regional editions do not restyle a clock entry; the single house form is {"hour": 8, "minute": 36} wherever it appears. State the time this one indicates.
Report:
{"hour": 9, "minute": 50}
